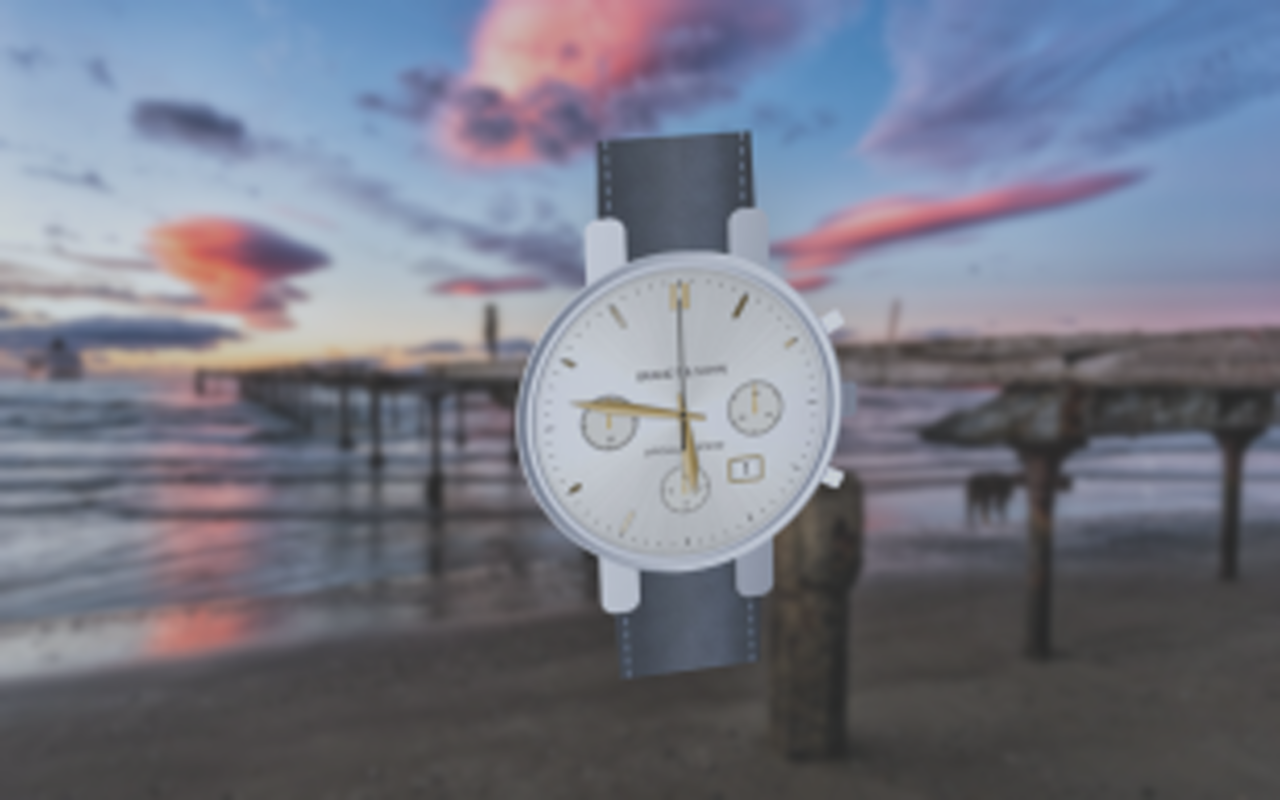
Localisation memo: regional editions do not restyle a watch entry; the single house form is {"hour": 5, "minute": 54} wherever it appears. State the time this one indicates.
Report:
{"hour": 5, "minute": 47}
